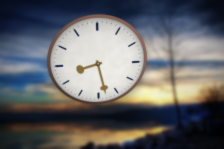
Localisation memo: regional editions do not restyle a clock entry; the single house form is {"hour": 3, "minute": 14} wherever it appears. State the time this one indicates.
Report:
{"hour": 8, "minute": 28}
